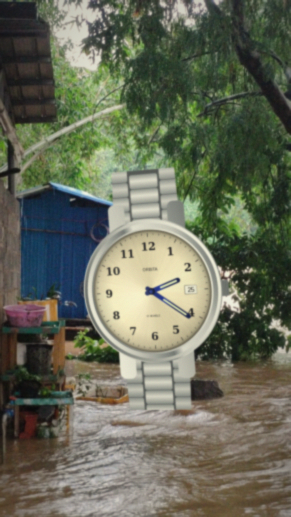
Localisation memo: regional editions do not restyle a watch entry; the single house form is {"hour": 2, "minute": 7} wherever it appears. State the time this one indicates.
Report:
{"hour": 2, "minute": 21}
